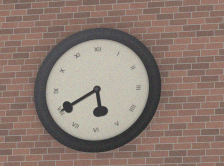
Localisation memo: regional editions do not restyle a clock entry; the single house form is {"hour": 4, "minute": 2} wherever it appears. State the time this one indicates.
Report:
{"hour": 5, "minute": 40}
